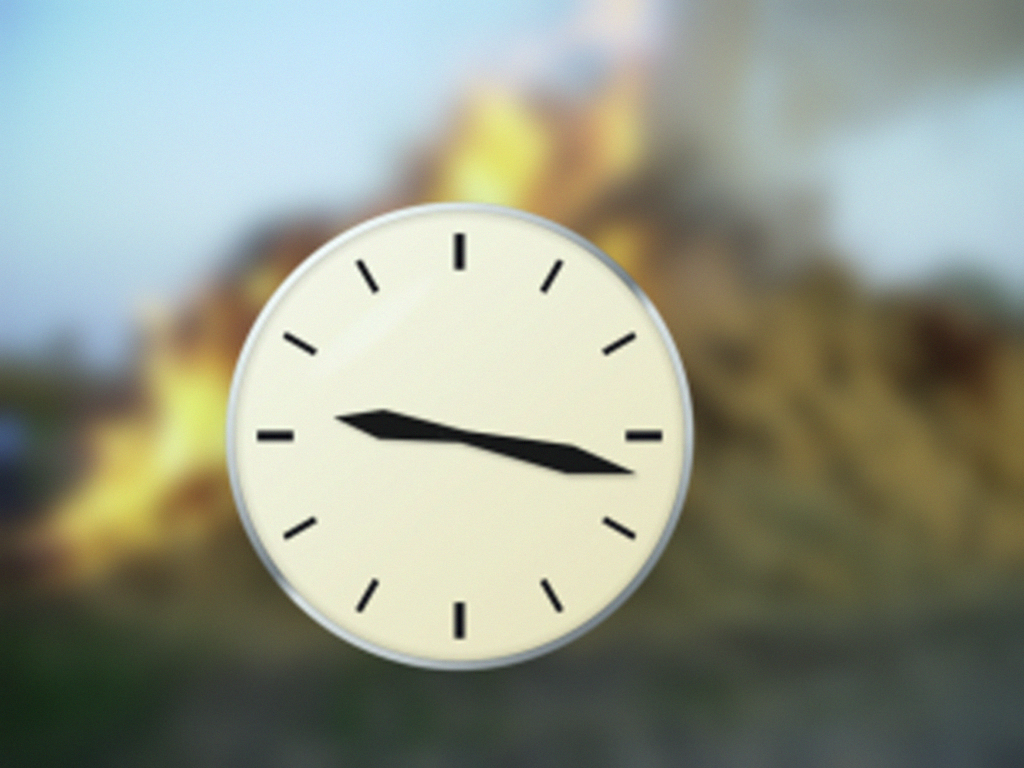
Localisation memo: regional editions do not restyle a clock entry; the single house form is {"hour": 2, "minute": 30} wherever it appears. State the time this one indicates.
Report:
{"hour": 9, "minute": 17}
